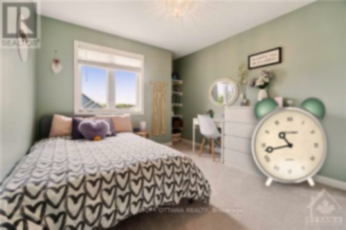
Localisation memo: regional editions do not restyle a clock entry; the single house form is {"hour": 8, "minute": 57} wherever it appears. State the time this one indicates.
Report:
{"hour": 10, "minute": 43}
